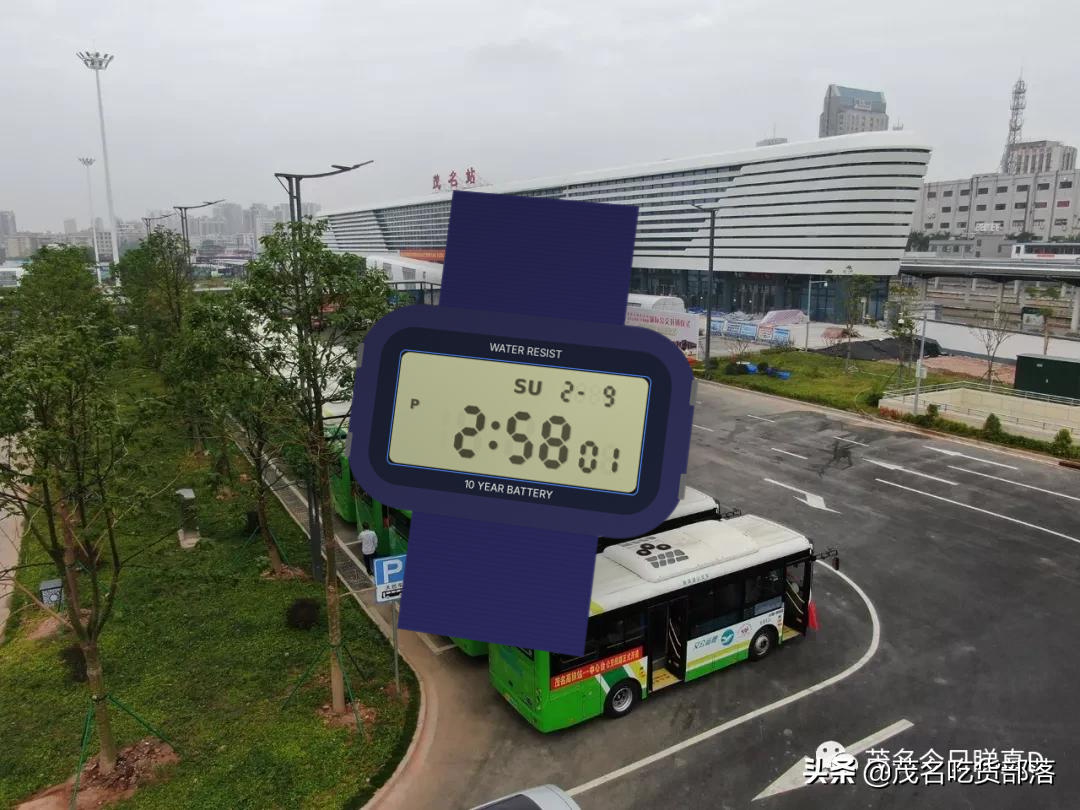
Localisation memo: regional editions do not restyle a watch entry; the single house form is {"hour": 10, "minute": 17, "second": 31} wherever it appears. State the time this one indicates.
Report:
{"hour": 2, "minute": 58, "second": 1}
